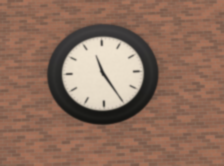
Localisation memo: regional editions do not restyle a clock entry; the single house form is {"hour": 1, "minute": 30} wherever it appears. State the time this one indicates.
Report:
{"hour": 11, "minute": 25}
